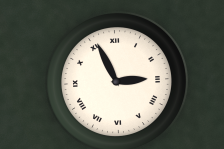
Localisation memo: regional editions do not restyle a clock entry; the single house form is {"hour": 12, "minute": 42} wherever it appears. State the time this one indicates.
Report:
{"hour": 2, "minute": 56}
